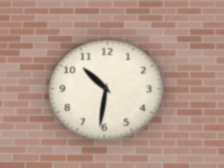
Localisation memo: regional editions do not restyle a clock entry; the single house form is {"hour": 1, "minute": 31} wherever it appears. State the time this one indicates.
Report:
{"hour": 10, "minute": 31}
